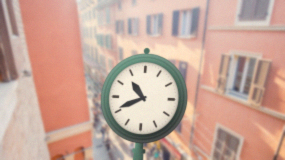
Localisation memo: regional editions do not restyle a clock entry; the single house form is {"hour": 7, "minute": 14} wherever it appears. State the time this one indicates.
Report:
{"hour": 10, "minute": 41}
